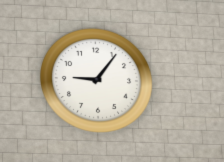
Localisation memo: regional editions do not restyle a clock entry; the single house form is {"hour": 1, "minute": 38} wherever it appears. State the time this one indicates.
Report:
{"hour": 9, "minute": 6}
